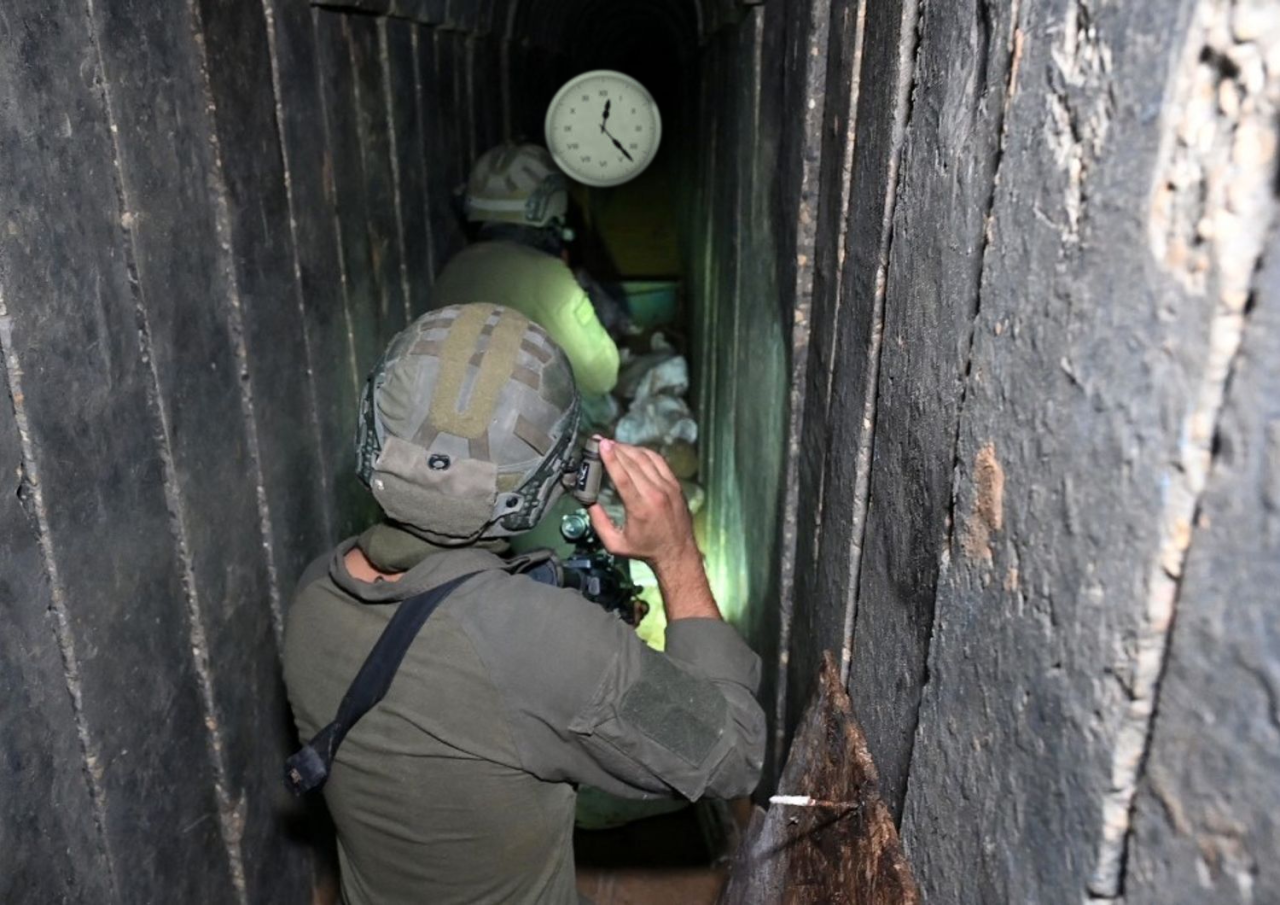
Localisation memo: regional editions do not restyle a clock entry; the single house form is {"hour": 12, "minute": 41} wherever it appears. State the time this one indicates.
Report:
{"hour": 12, "minute": 23}
